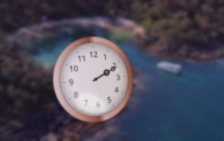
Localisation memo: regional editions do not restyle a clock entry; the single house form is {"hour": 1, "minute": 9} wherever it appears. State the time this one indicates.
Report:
{"hour": 2, "minute": 11}
